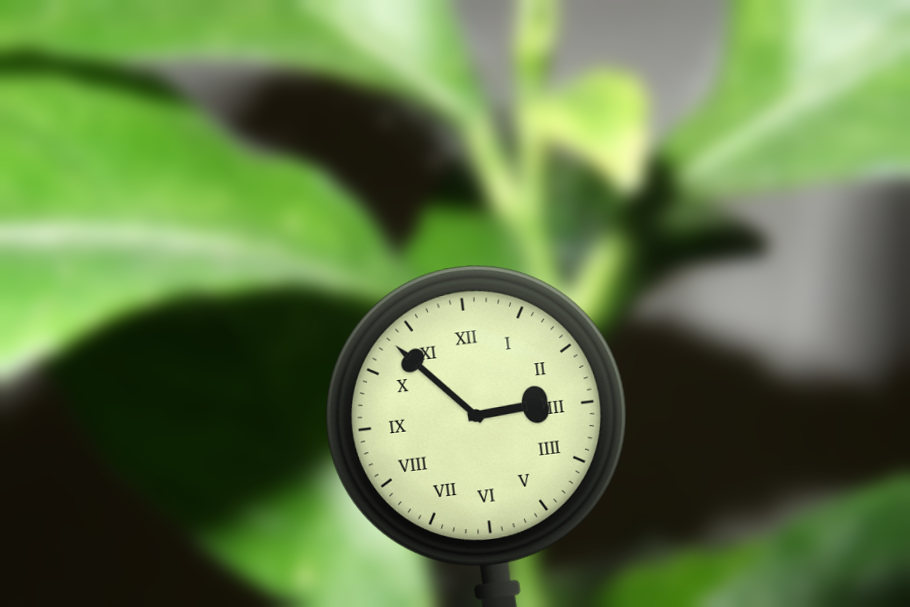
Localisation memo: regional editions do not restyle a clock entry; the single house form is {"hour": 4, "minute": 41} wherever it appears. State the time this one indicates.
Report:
{"hour": 2, "minute": 53}
